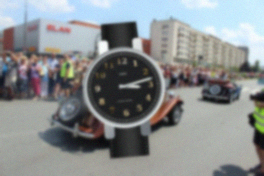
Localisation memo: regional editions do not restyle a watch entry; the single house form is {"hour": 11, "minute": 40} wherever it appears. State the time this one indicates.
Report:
{"hour": 3, "minute": 13}
